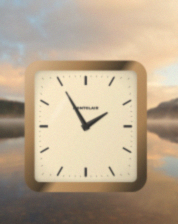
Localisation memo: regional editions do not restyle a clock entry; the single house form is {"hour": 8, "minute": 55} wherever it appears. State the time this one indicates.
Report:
{"hour": 1, "minute": 55}
